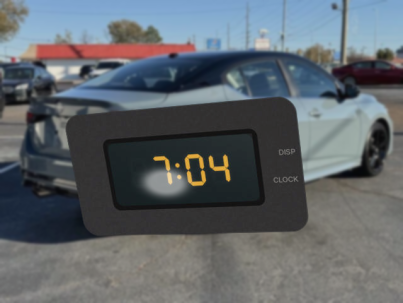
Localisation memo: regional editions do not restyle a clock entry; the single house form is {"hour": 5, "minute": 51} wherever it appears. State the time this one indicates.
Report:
{"hour": 7, "minute": 4}
